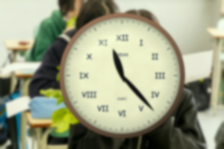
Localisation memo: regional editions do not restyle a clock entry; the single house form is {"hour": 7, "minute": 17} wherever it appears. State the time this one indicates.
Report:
{"hour": 11, "minute": 23}
